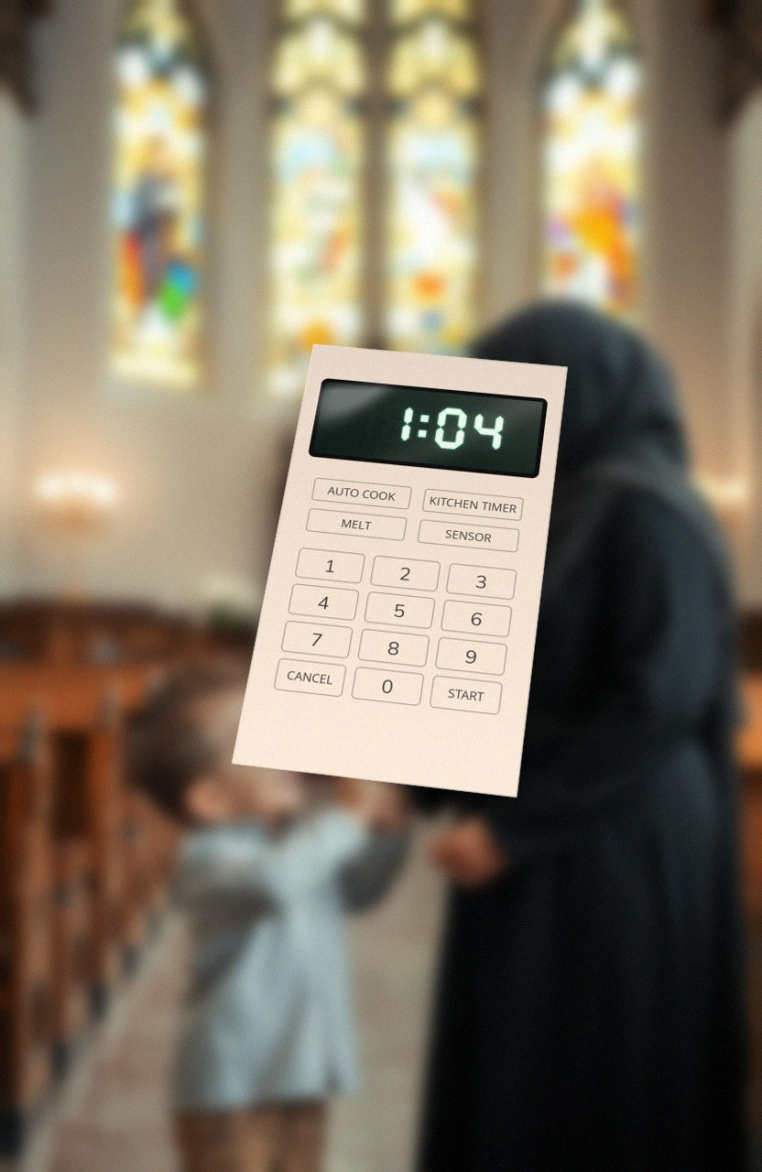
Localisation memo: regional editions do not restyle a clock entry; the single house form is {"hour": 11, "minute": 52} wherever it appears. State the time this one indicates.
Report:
{"hour": 1, "minute": 4}
